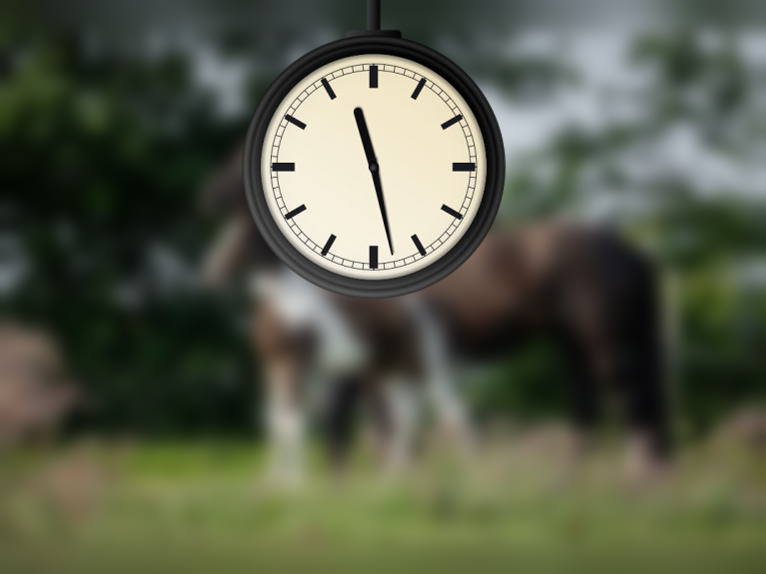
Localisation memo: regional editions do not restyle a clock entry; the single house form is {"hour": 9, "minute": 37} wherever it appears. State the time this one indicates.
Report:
{"hour": 11, "minute": 28}
